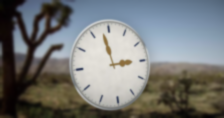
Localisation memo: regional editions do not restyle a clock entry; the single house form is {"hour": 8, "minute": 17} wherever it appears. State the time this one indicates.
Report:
{"hour": 2, "minute": 58}
